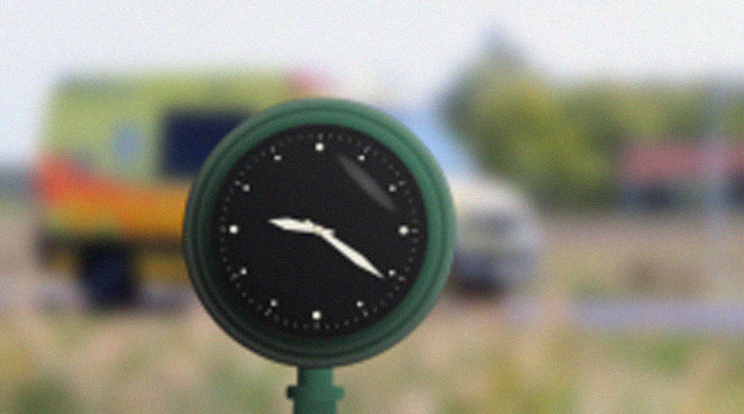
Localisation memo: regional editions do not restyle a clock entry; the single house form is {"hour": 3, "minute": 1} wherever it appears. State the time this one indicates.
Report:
{"hour": 9, "minute": 21}
